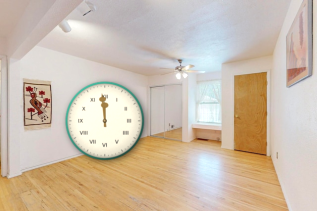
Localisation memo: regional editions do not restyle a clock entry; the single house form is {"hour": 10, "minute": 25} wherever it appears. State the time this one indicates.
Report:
{"hour": 11, "minute": 59}
